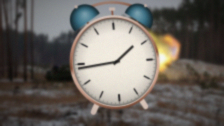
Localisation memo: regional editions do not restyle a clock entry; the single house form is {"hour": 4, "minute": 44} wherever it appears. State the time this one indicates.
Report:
{"hour": 1, "minute": 44}
